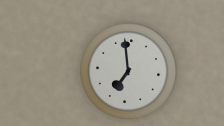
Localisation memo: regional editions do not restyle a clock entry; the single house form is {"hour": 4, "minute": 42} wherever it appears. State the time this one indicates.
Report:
{"hour": 6, "minute": 58}
